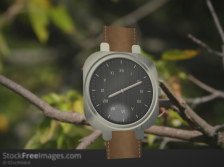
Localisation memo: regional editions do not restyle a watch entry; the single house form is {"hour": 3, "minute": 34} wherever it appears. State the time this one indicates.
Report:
{"hour": 8, "minute": 11}
